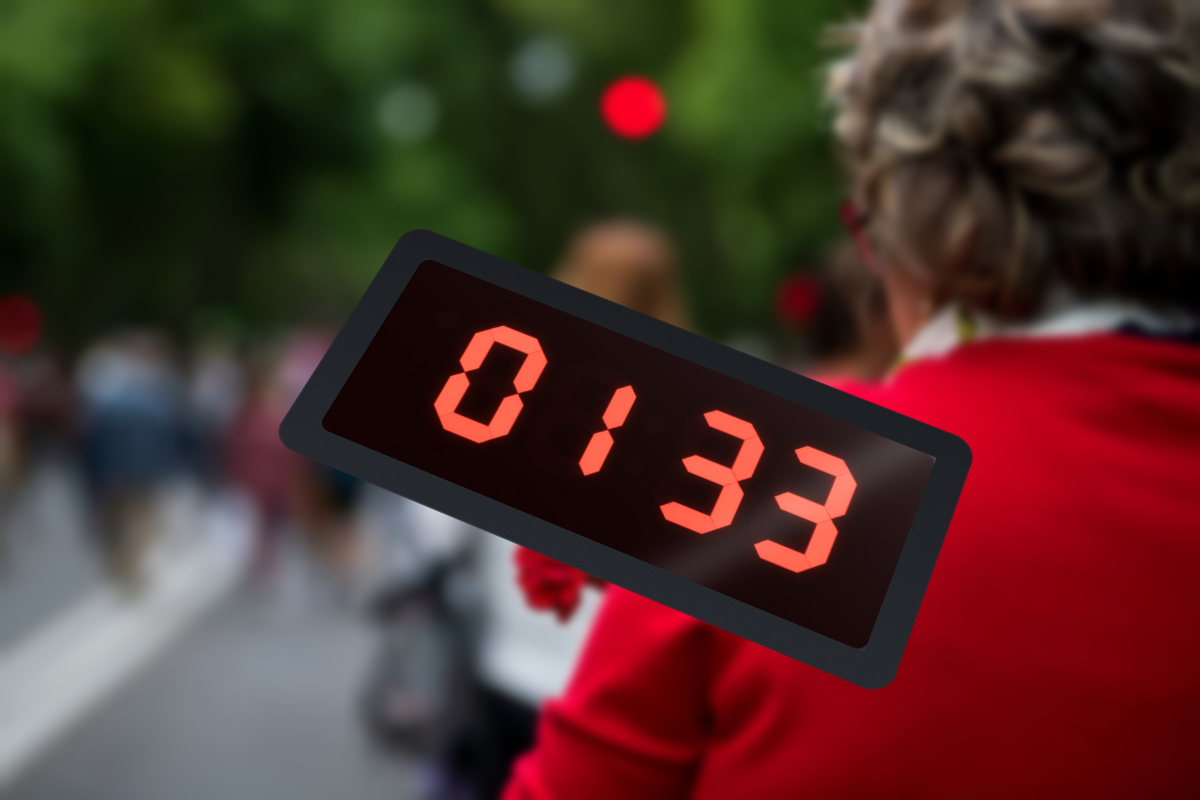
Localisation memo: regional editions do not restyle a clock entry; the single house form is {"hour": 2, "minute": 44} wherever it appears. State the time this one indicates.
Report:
{"hour": 1, "minute": 33}
